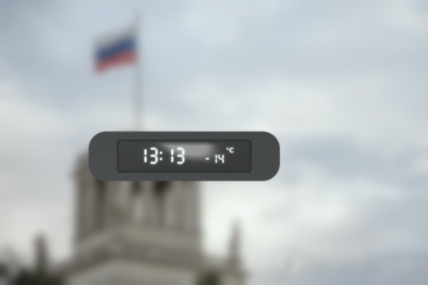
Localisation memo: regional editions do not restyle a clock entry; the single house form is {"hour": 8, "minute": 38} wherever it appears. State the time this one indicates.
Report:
{"hour": 13, "minute": 13}
